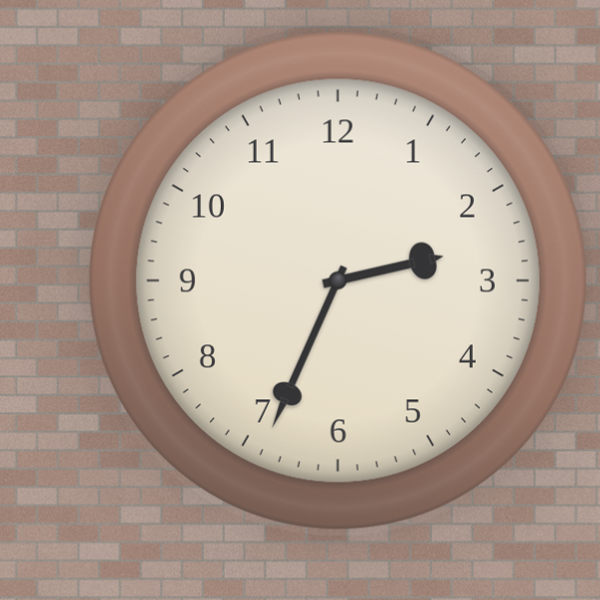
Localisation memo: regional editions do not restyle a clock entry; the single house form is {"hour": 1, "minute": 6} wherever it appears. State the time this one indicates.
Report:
{"hour": 2, "minute": 34}
